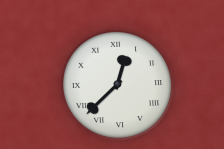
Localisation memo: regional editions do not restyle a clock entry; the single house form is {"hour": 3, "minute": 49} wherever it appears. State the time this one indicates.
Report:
{"hour": 12, "minute": 38}
